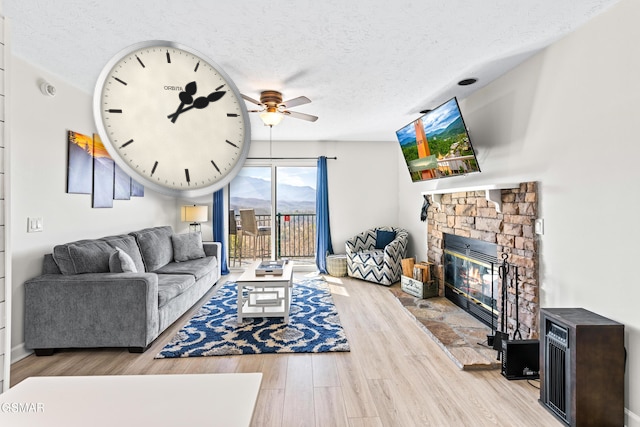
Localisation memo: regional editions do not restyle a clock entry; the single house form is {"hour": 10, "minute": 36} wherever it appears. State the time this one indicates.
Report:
{"hour": 1, "minute": 11}
